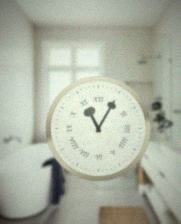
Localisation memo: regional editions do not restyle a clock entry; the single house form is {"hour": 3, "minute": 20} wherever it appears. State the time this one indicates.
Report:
{"hour": 11, "minute": 5}
